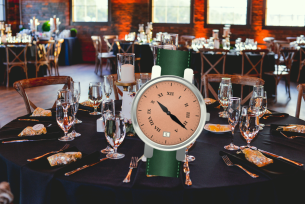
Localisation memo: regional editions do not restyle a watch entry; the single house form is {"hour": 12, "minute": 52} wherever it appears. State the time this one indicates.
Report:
{"hour": 10, "minute": 21}
